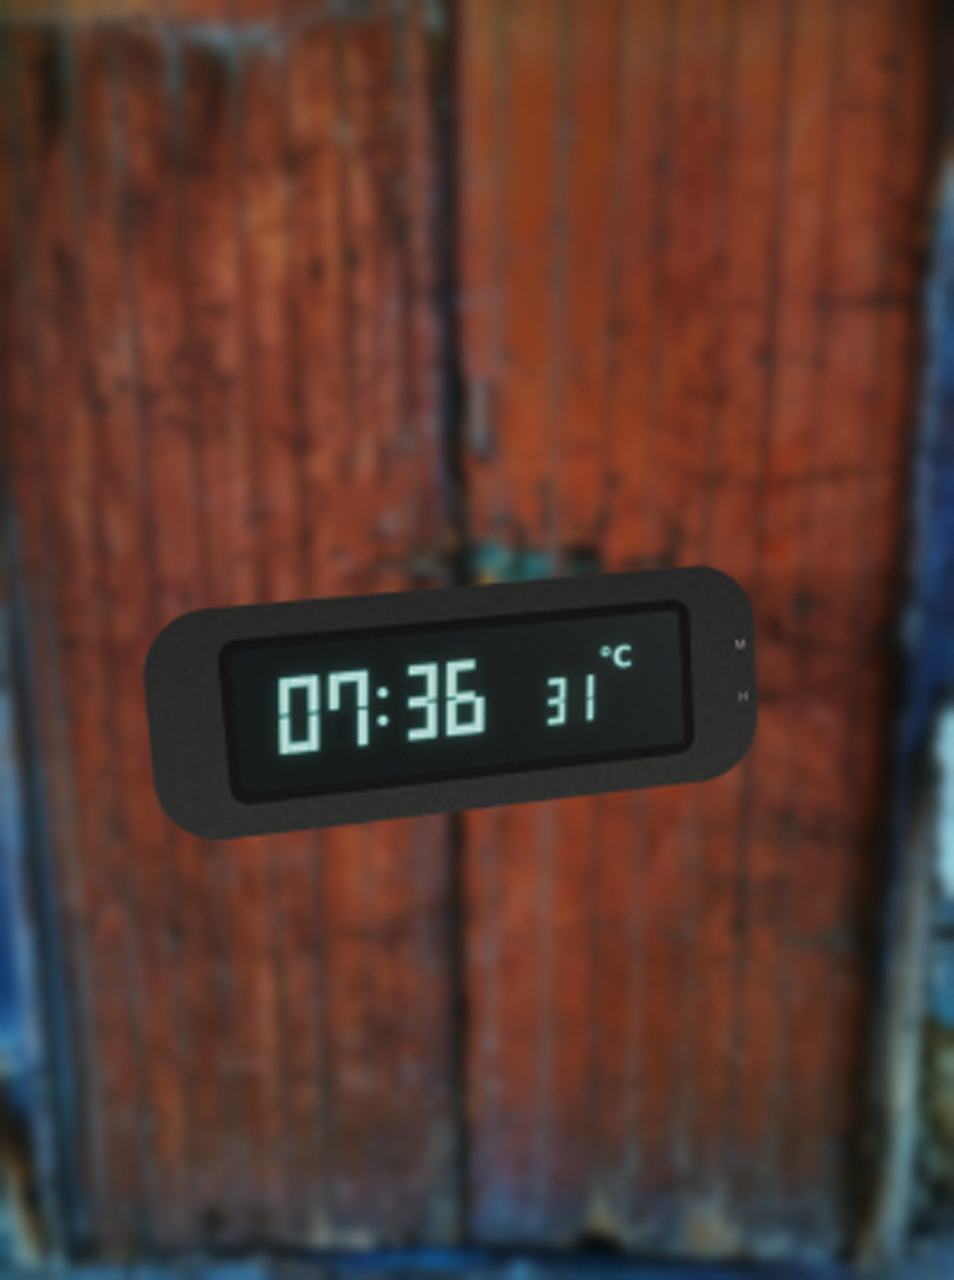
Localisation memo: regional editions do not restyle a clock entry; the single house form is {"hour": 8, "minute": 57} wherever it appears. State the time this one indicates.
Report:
{"hour": 7, "minute": 36}
